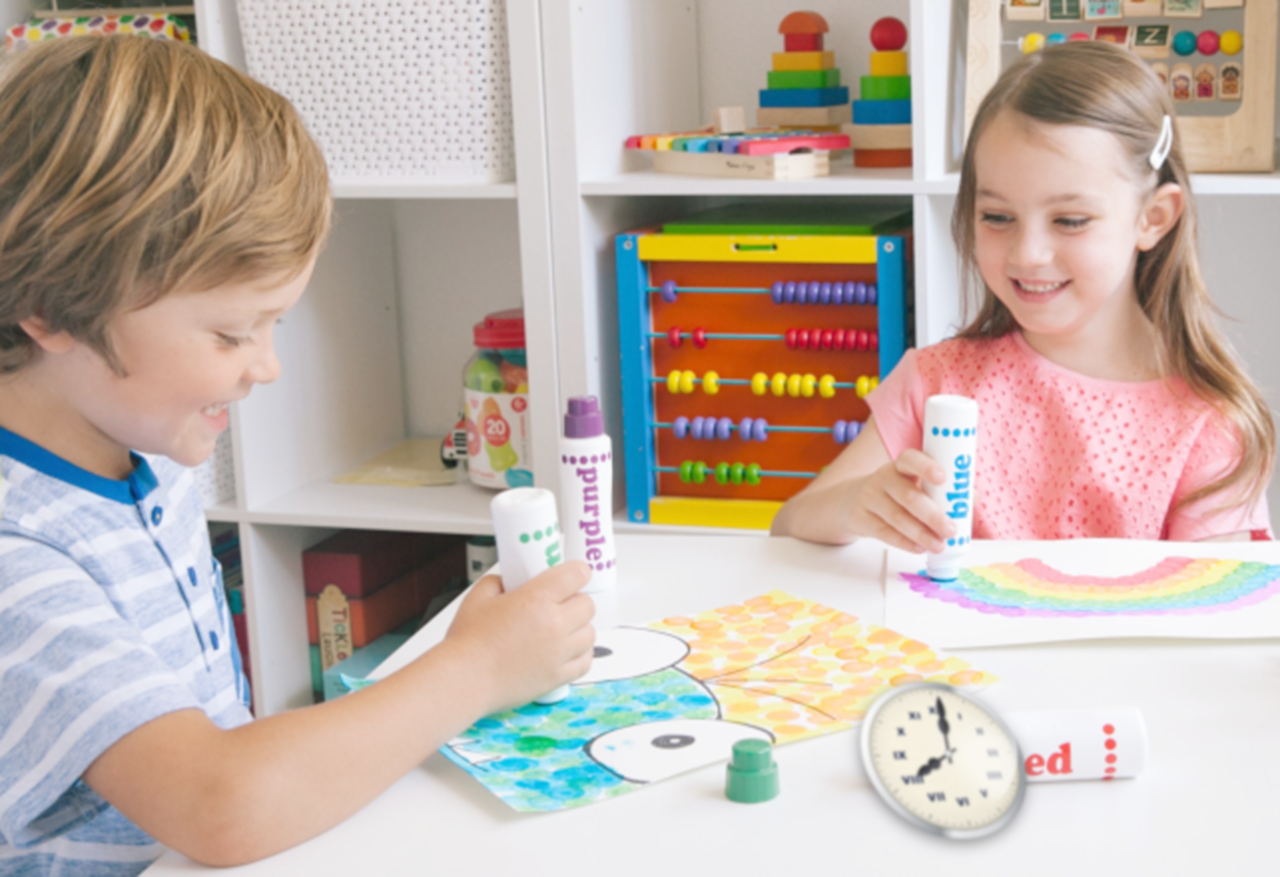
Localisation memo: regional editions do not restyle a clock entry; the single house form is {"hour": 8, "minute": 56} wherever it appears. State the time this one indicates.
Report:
{"hour": 8, "minute": 1}
